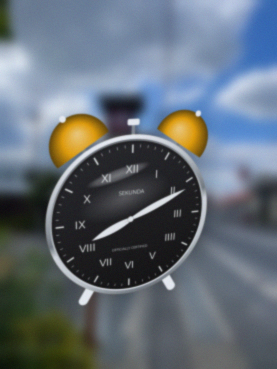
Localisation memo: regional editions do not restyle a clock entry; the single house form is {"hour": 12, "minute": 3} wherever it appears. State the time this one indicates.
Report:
{"hour": 8, "minute": 11}
